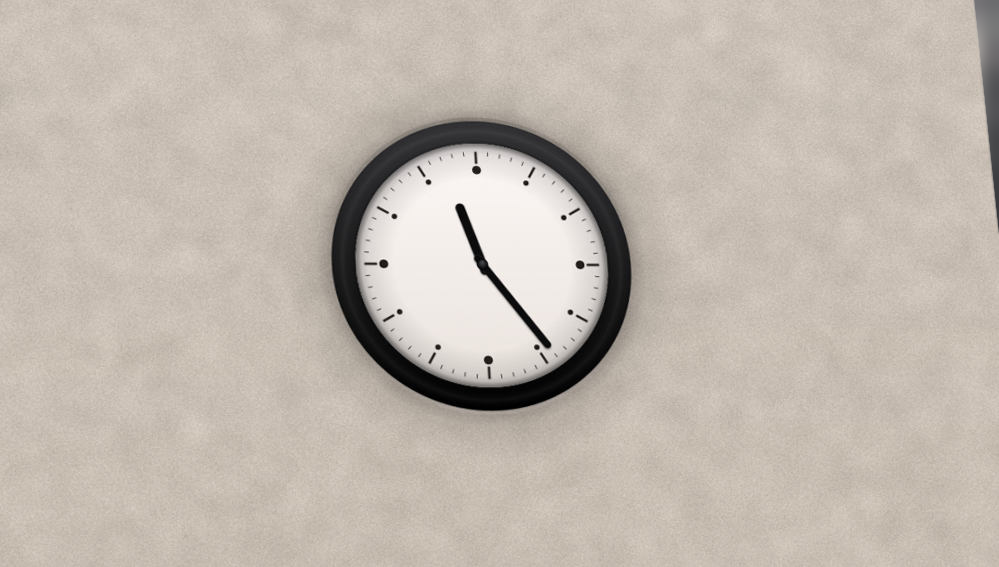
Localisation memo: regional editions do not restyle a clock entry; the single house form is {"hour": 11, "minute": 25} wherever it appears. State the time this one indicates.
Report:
{"hour": 11, "minute": 24}
